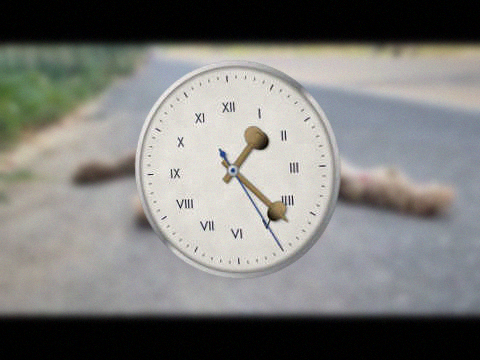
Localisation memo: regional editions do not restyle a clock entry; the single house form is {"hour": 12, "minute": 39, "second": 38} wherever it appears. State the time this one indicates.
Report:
{"hour": 1, "minute": 22, "second": 25}
